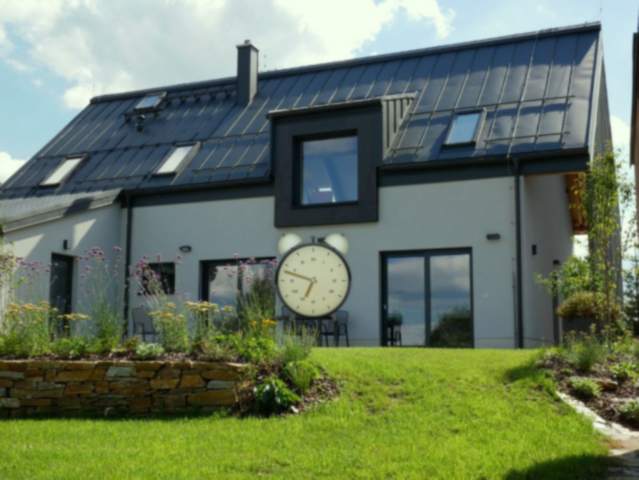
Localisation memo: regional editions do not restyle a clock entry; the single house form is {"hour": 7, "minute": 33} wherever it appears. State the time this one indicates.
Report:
{"hour": 6, "minute": 48}
